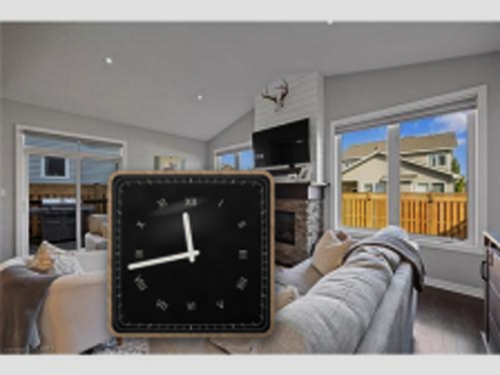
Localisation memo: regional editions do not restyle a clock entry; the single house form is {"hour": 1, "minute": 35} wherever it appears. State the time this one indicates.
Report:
{"hour": 11, "minute": 43}
